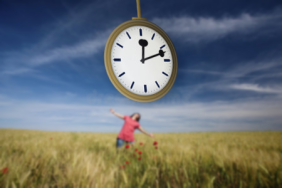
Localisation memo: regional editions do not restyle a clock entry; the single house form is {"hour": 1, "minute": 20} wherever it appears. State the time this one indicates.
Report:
{"hour": 12, "minute": 12}
